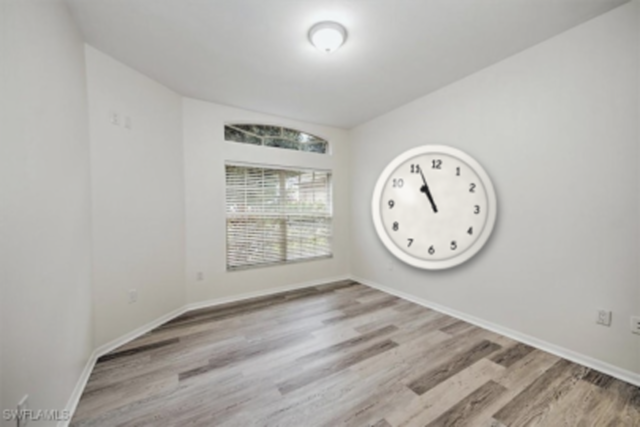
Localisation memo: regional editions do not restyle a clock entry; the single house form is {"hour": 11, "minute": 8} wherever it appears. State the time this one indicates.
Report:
{"hour": 10, "minute": 56}
